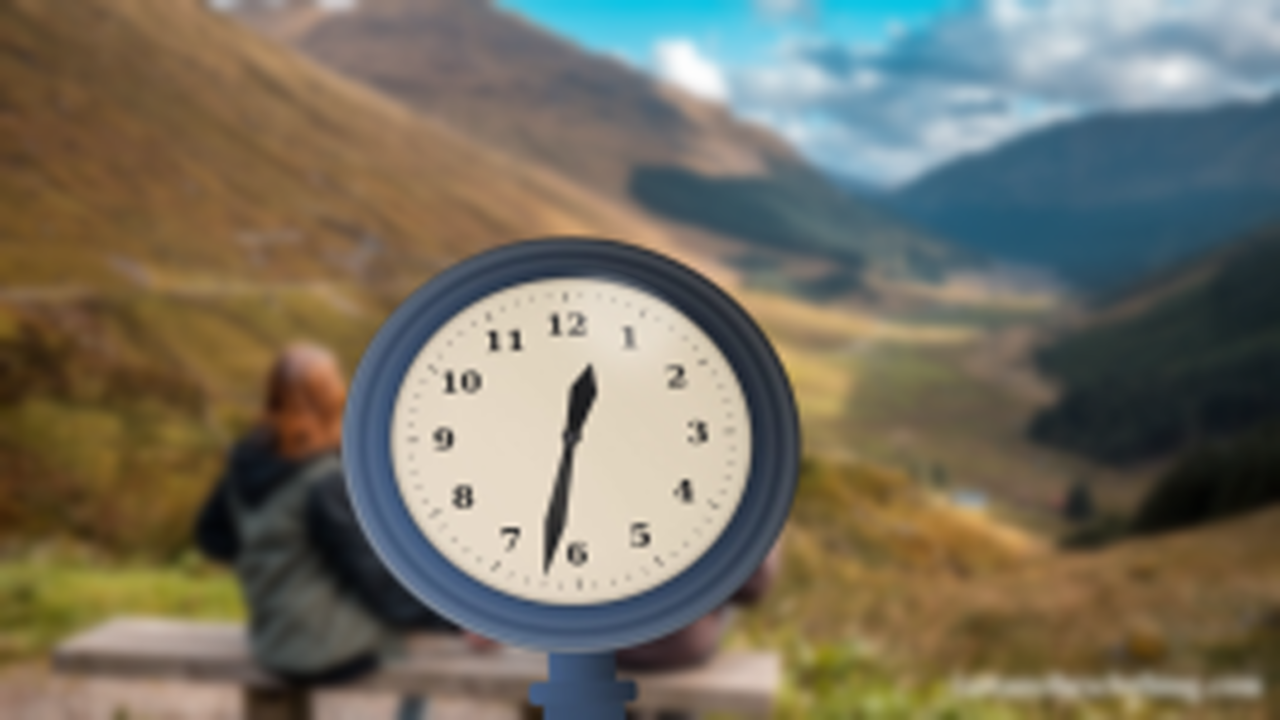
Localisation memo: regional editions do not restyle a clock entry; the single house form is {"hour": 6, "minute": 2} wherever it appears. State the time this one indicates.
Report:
{"hour": 12, "minute": 32}
